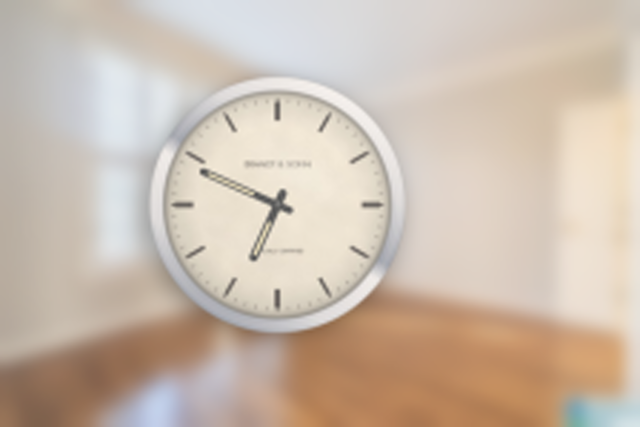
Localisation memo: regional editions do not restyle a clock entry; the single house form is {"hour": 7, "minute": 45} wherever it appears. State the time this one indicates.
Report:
{"hour": 6, "minute": 49}
